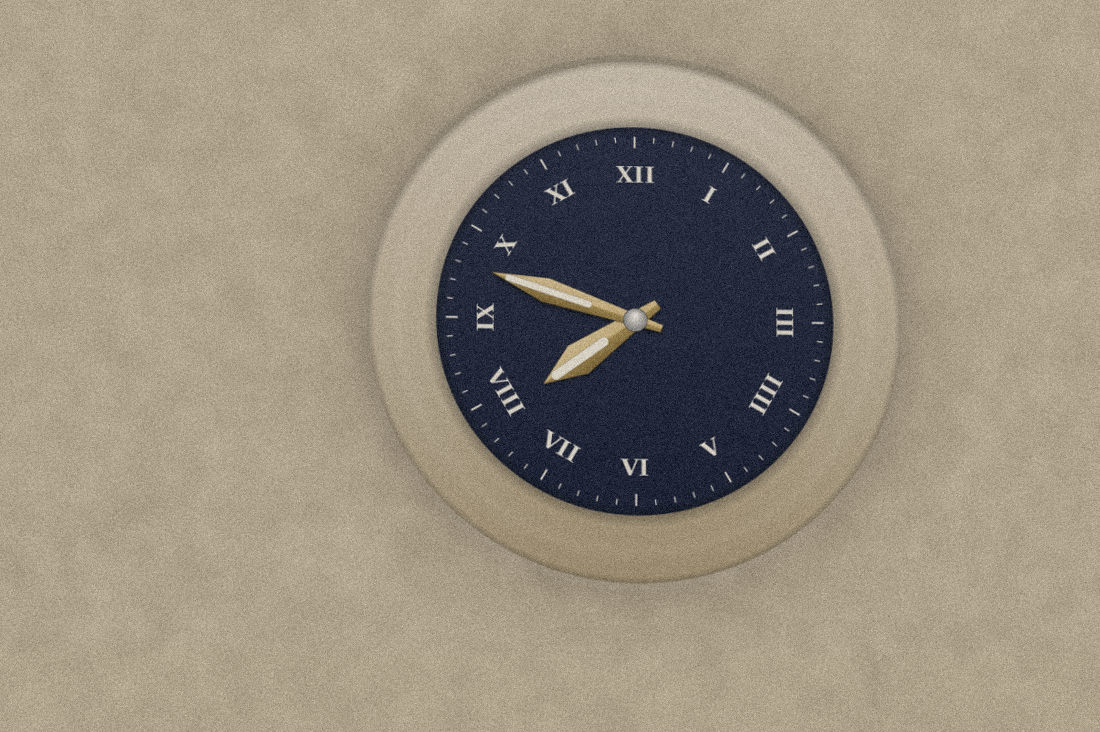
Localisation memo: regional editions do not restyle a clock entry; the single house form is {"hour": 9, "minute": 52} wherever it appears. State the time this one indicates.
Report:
{"hour": 7, "minute": 48}
